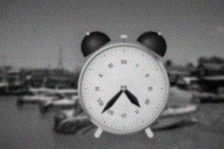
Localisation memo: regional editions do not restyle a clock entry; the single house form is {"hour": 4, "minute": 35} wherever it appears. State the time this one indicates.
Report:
{"hour": 4, "minute": 37}
